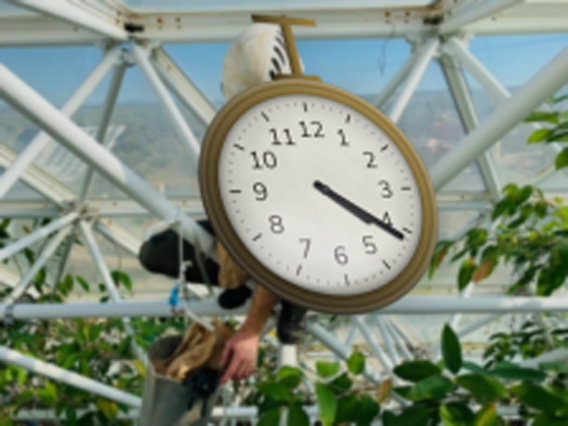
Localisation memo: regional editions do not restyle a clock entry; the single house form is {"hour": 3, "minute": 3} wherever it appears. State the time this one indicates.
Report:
{"hour": 4, "minute": 21}
